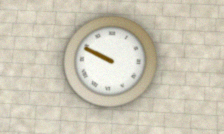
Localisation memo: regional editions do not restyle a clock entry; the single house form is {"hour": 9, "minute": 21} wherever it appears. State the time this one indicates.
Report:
{"hour": 9, "minute": 49}
